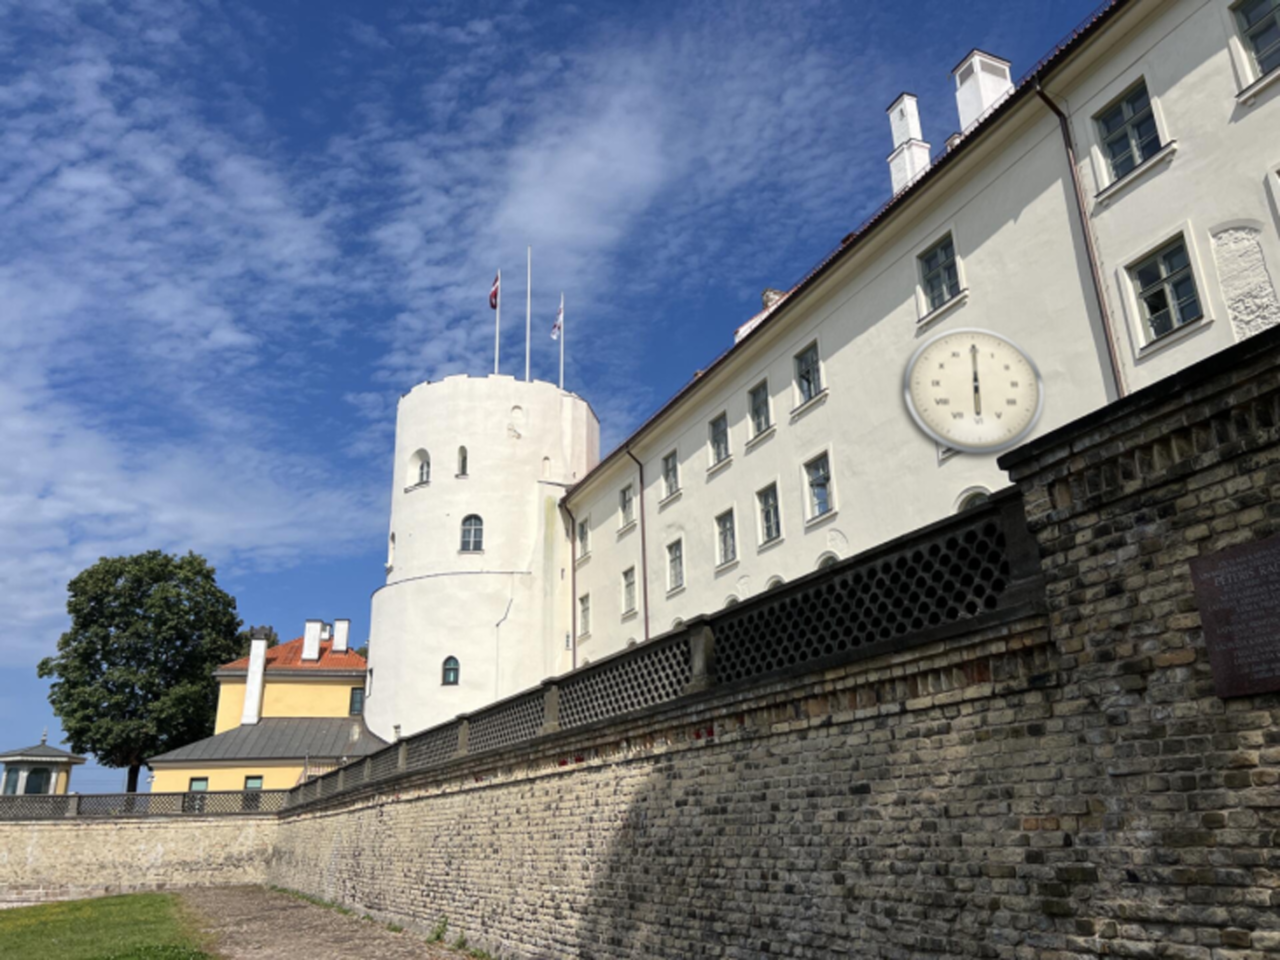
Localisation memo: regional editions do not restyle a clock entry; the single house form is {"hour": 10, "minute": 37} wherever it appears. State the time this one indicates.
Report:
{"hour": 6, "minute": 0}
